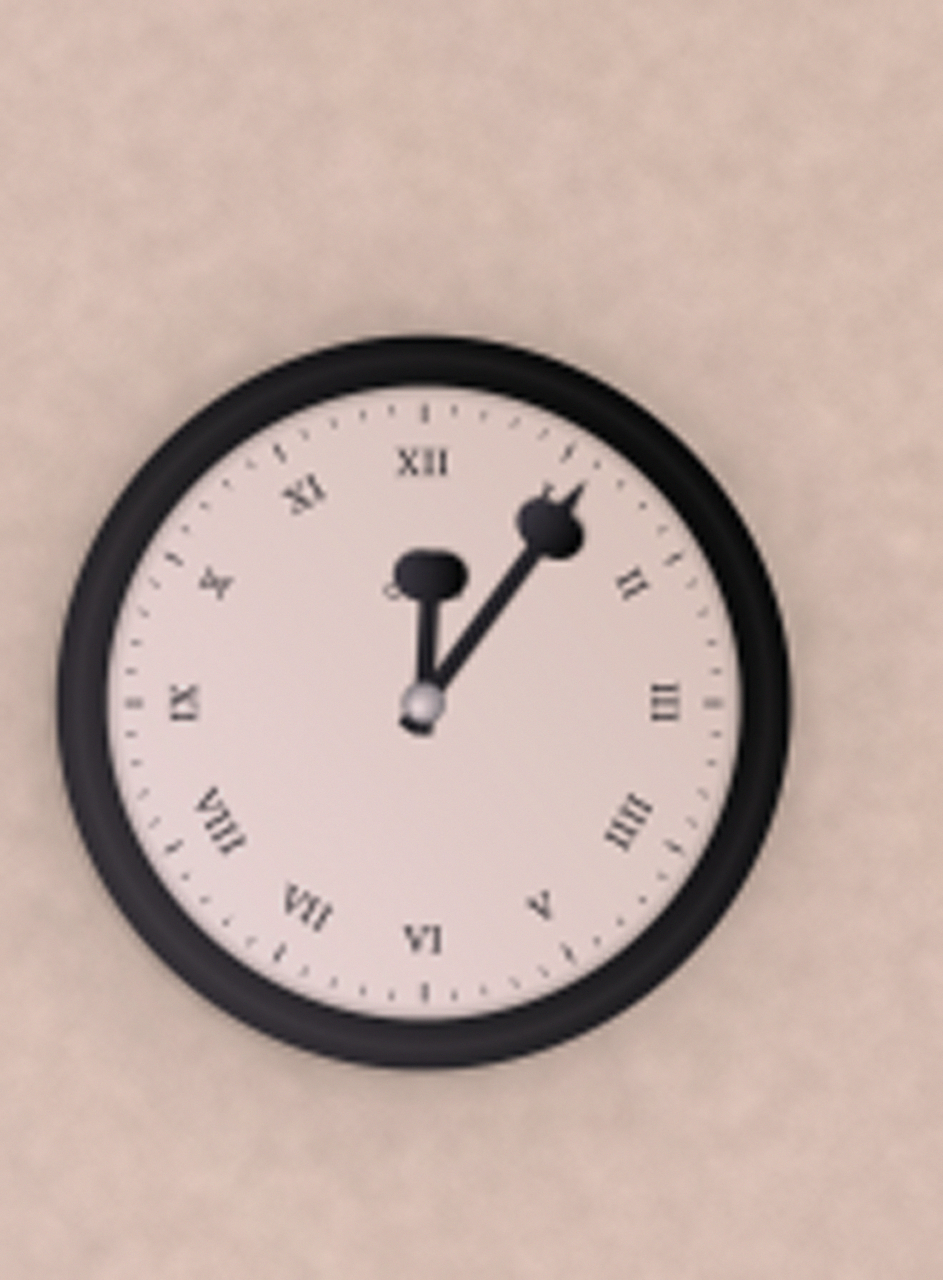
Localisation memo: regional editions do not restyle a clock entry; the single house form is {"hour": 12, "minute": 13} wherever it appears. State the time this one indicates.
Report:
{"hour": 12, "minute": 6}
